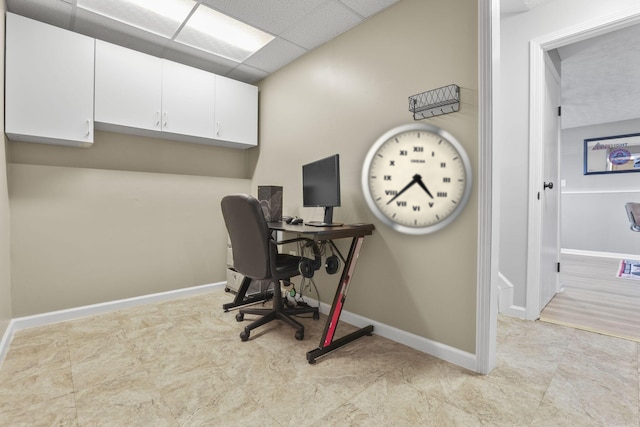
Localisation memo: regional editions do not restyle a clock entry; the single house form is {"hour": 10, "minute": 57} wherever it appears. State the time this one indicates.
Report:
{"hour": 4, "minute": 38}
